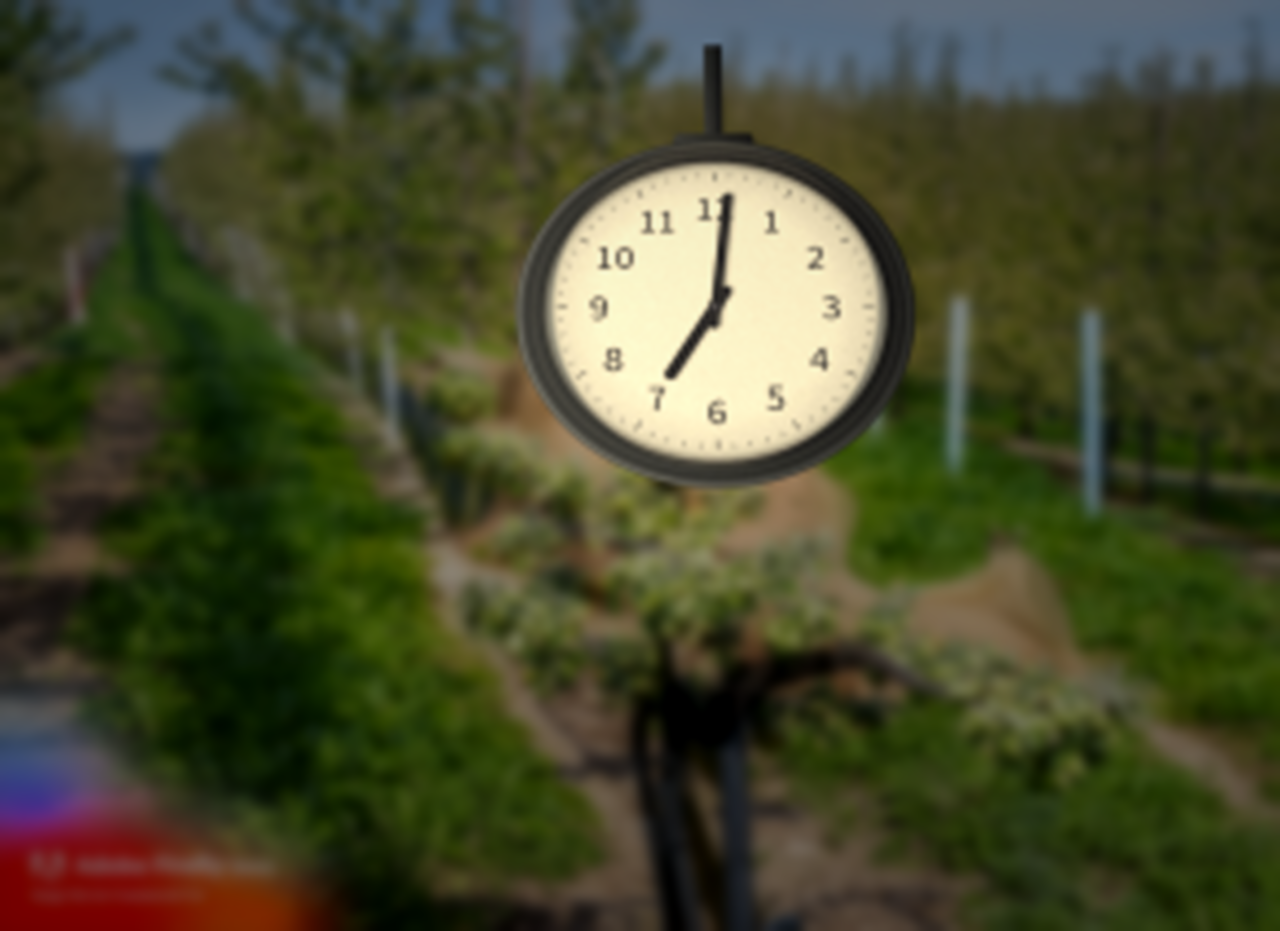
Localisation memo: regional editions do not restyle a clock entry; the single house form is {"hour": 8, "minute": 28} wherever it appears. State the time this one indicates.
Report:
{"hour": 7, "minute": 1}
